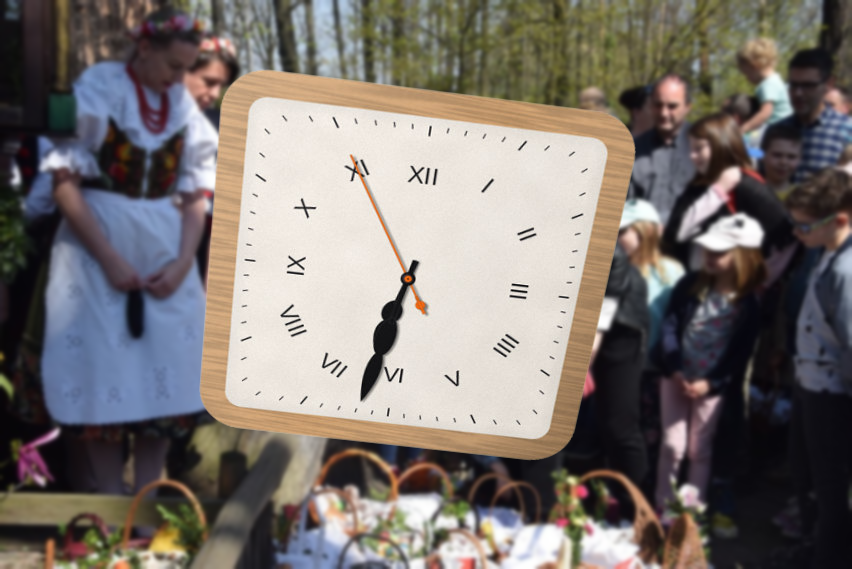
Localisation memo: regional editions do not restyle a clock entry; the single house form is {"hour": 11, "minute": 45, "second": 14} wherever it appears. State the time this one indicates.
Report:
{"hour": 6, "minute": 31, "second": 55}
